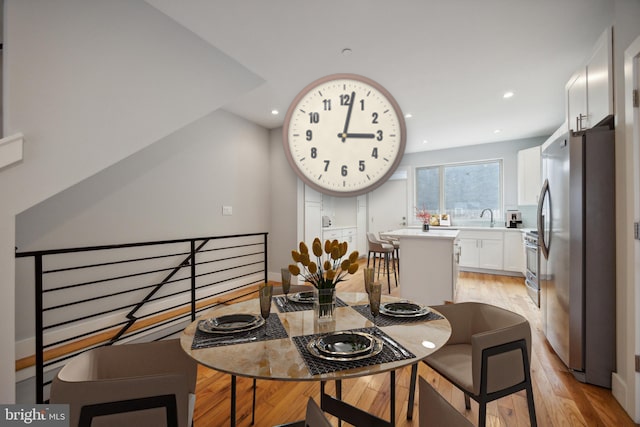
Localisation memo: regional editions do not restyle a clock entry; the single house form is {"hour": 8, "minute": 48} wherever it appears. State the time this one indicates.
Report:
{"hour": 3, "minute": 2}
